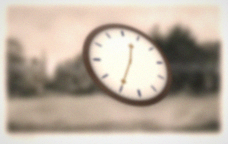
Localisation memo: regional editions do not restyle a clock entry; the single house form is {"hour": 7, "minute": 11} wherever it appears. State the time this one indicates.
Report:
{"hour": 12, "minute": 35}
